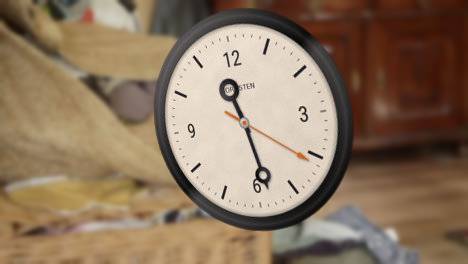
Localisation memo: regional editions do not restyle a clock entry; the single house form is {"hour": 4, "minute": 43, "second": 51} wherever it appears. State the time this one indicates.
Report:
{"hour": 11, "minute": 28, "second": 21}
